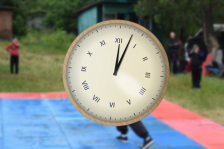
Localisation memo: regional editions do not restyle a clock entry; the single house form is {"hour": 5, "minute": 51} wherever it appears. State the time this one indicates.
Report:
{"hour": 12, "minute": 3}
